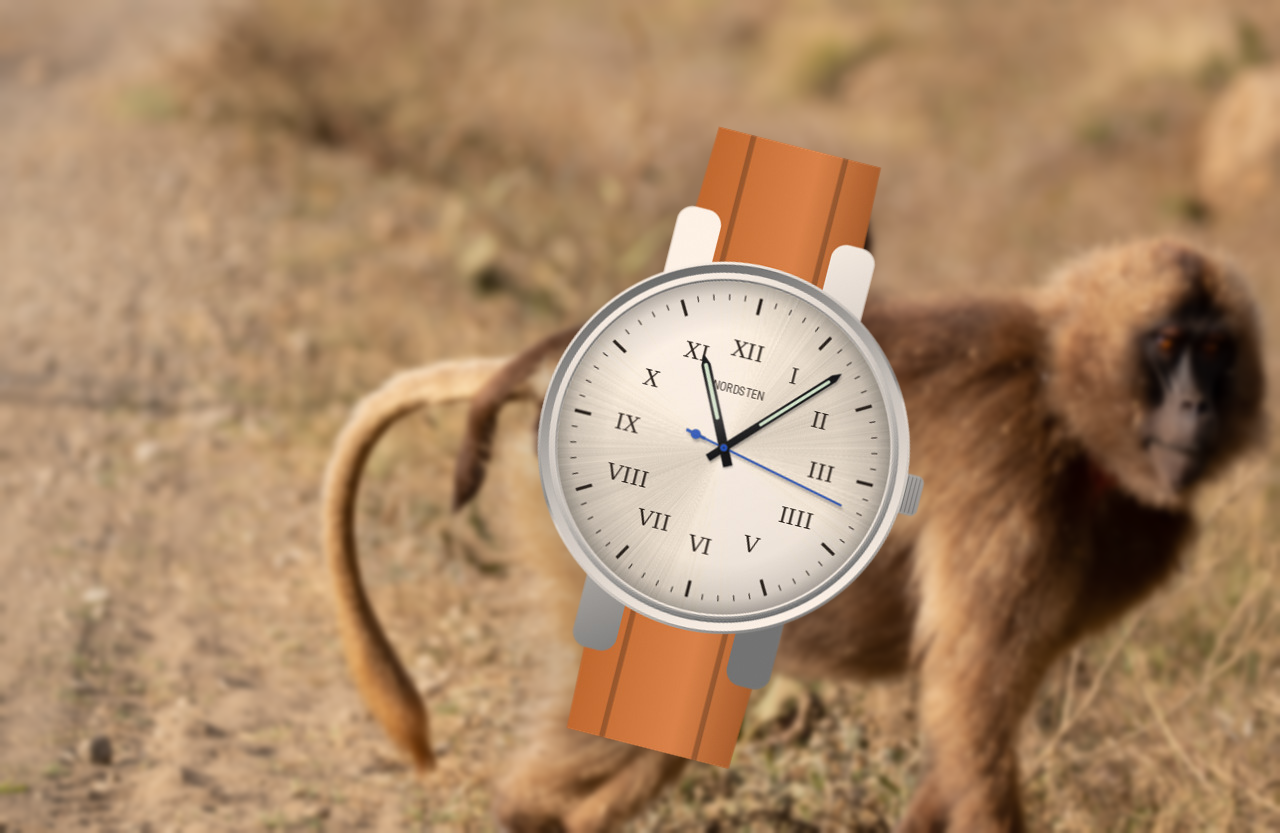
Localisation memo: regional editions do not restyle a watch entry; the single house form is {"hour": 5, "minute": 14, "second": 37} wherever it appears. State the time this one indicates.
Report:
{"hour": 11, "minute": 7, "second": 17}
